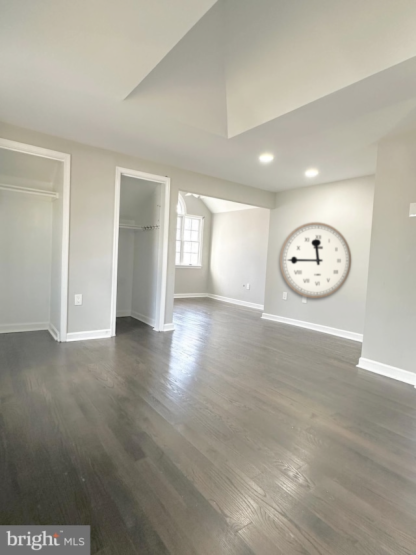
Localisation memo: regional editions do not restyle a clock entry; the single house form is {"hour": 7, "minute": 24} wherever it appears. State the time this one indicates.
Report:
{"hour": 11, "minute": 45}
